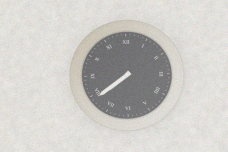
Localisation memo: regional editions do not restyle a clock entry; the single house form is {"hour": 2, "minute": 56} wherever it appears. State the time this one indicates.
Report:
{"hour": 7, "minute": 39}
